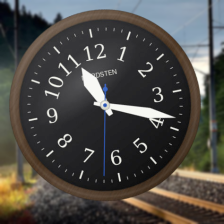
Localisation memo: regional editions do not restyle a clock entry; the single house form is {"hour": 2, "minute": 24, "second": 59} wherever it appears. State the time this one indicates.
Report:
{"hour": 11, "minute": 18, "second": 32}
